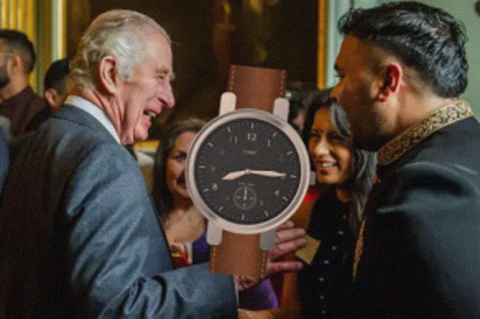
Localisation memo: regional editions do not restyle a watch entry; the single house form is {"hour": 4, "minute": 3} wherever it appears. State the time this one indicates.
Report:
{"hour": 8, "minute": 15}
